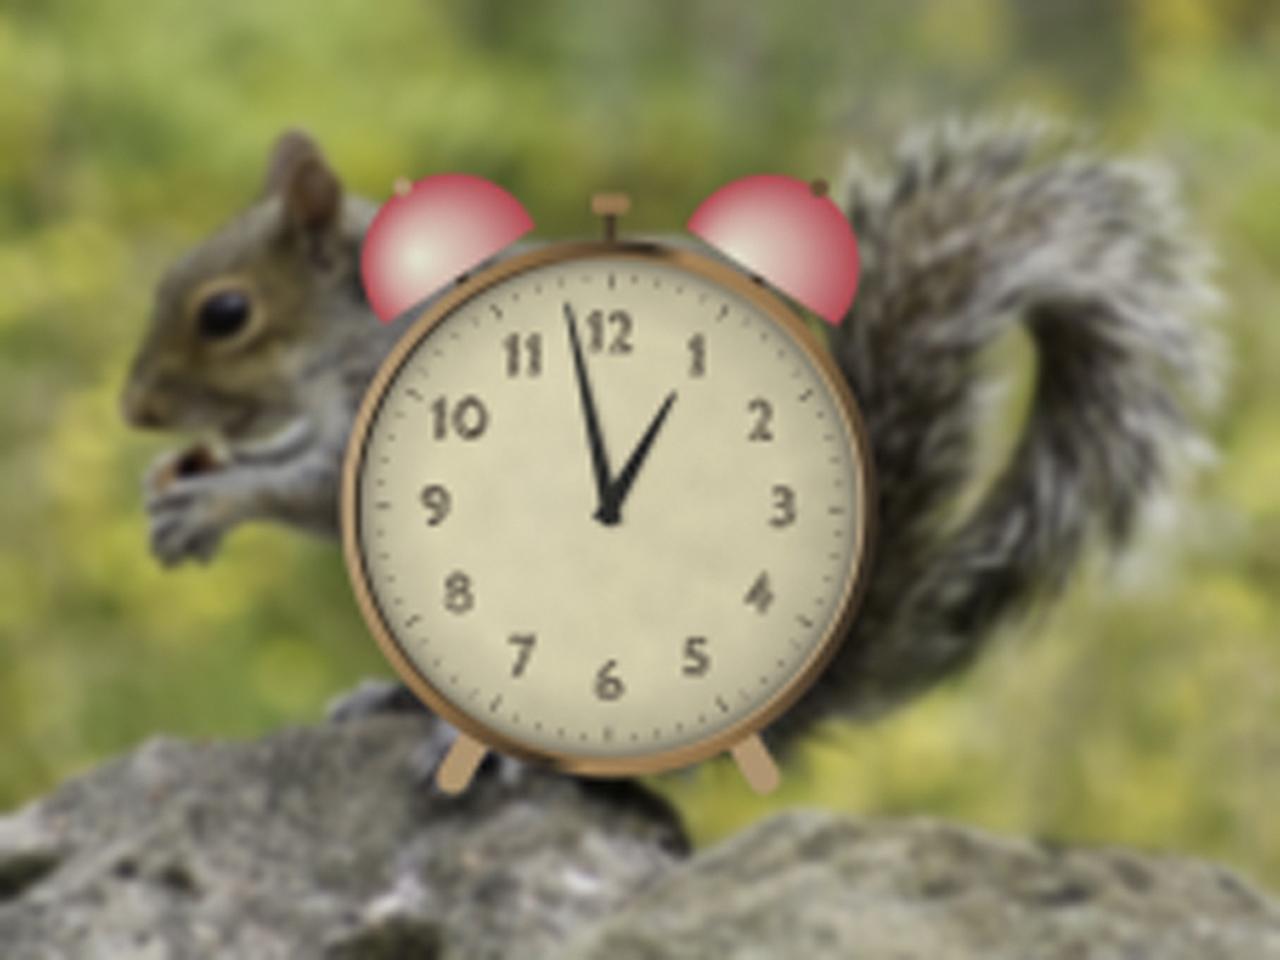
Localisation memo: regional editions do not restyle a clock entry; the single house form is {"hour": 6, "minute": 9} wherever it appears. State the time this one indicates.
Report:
{"hour": 12, "minute": 58}
